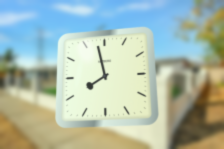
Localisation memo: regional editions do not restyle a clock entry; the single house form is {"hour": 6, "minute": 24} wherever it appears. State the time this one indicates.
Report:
{"hour": 7, "minute": 58}
